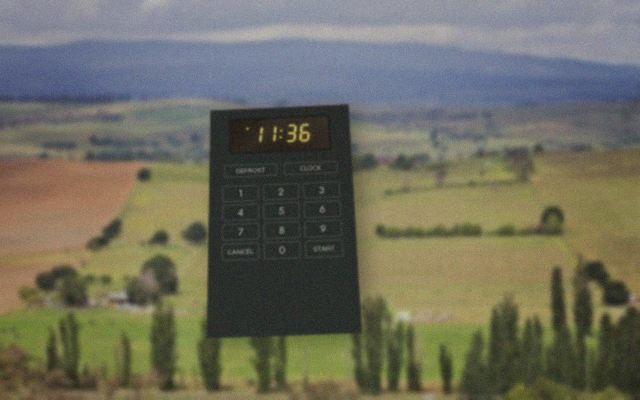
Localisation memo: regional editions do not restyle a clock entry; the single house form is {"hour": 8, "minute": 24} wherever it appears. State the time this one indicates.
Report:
{"hour": 11, "minute": 36}
